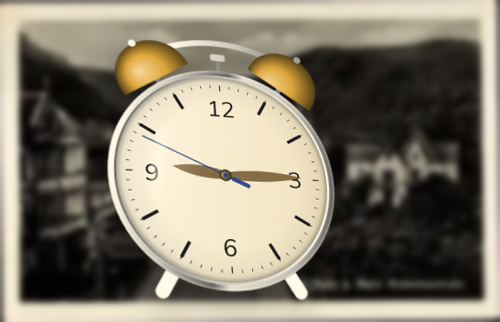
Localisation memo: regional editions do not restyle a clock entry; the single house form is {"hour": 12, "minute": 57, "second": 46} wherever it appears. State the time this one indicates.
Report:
{"hour": 9, "minute": 14, "second": 49}
